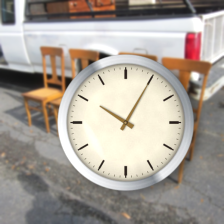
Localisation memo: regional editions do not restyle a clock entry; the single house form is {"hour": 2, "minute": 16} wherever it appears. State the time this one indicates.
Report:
{"hour": 10, "minute": 5}
